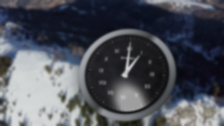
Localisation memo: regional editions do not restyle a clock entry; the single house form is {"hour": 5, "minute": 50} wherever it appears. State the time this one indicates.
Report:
{"hour": 1, "minute": 0}
